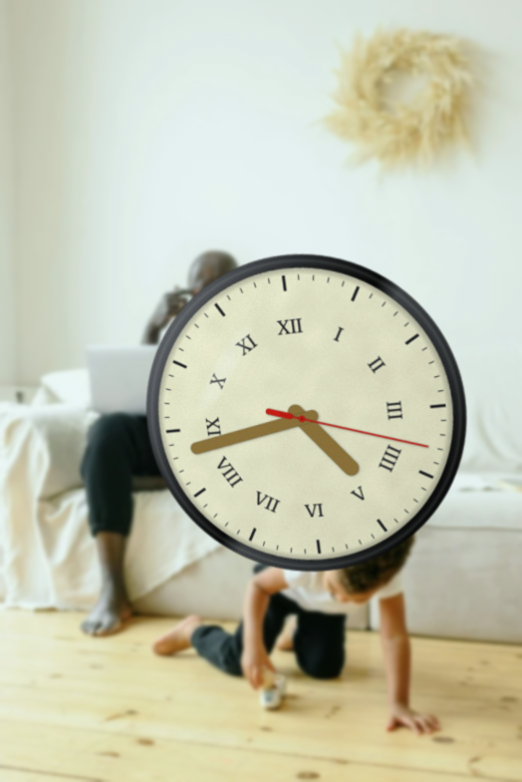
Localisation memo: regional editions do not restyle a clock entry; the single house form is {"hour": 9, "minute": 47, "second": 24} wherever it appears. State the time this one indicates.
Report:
{"hour": 4, "minute": 43, "second": 18}
